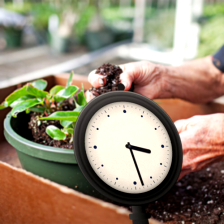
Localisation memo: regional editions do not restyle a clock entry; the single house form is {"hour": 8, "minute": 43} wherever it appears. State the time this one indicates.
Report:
{"hour": 3, "minute": 28}
